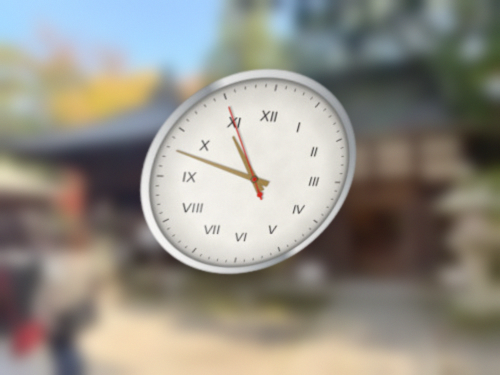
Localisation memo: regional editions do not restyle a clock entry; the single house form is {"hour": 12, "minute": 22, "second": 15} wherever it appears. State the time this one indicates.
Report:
{"hour": 10, "minute": 47, "second": 55}
